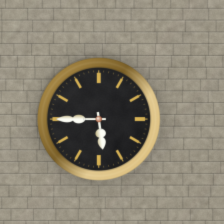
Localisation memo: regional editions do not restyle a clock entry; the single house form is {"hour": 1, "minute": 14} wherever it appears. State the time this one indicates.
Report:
{"hour": 5, "minute": 45}
